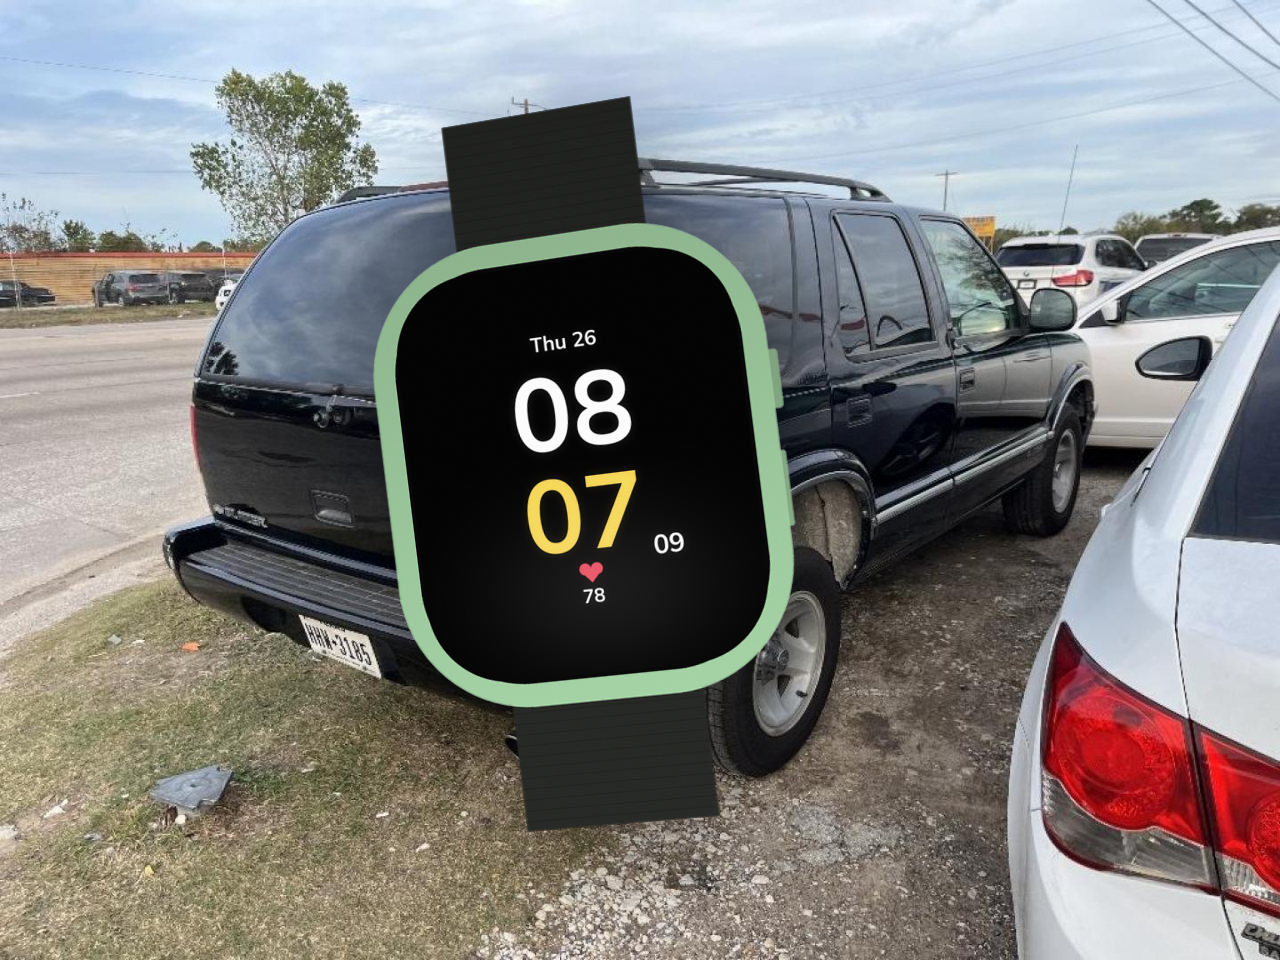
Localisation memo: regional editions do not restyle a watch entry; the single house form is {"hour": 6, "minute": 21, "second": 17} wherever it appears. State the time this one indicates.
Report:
{"hour": 8, "minute": 7, "second": 9}
